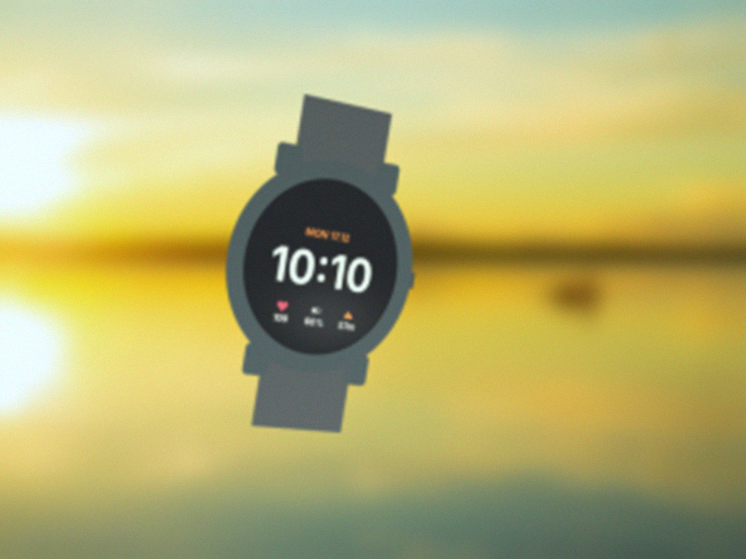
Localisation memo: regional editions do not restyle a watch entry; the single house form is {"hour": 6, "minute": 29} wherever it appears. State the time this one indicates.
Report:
{"hour": 10, "minute": 10}
